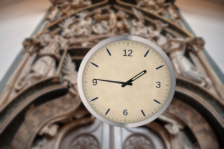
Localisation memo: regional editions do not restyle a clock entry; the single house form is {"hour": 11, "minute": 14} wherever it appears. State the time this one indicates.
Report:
{"hour": 1, "minute": 46}
